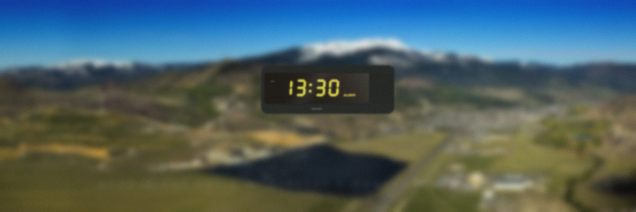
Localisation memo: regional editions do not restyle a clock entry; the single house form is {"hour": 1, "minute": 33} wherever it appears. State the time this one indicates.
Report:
{"hour": 13, "minute": 30}
